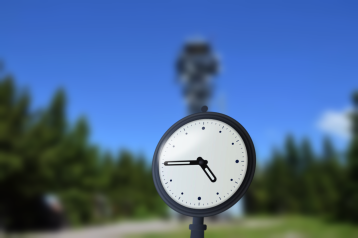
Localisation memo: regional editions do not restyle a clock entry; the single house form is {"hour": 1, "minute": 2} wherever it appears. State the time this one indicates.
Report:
{"hour": 4, "minute": 45}
